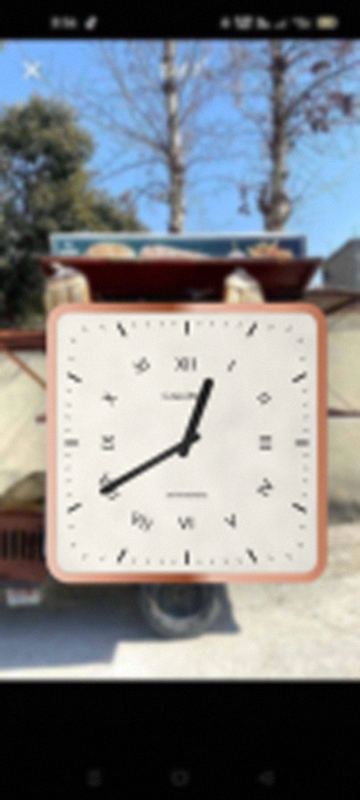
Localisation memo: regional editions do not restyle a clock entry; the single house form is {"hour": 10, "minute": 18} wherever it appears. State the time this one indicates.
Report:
{"hour": 12, "minute": 40}
